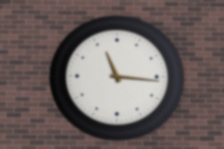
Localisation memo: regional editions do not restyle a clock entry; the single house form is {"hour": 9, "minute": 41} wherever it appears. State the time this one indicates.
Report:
{"hour": 11, "minute": 16}
